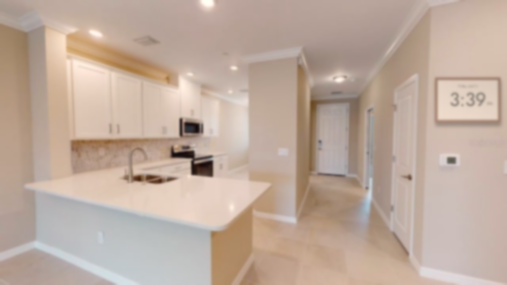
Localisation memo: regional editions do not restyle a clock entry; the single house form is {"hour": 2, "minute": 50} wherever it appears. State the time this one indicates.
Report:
{"hour": 3, "minute": 39}
